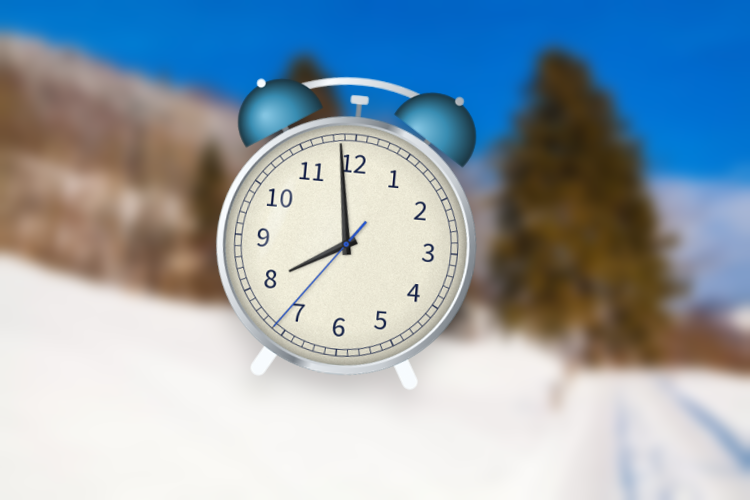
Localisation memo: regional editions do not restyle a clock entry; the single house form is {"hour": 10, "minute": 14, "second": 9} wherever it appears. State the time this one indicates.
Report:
{"hour": 7, "minute": 58, "second": 36}
